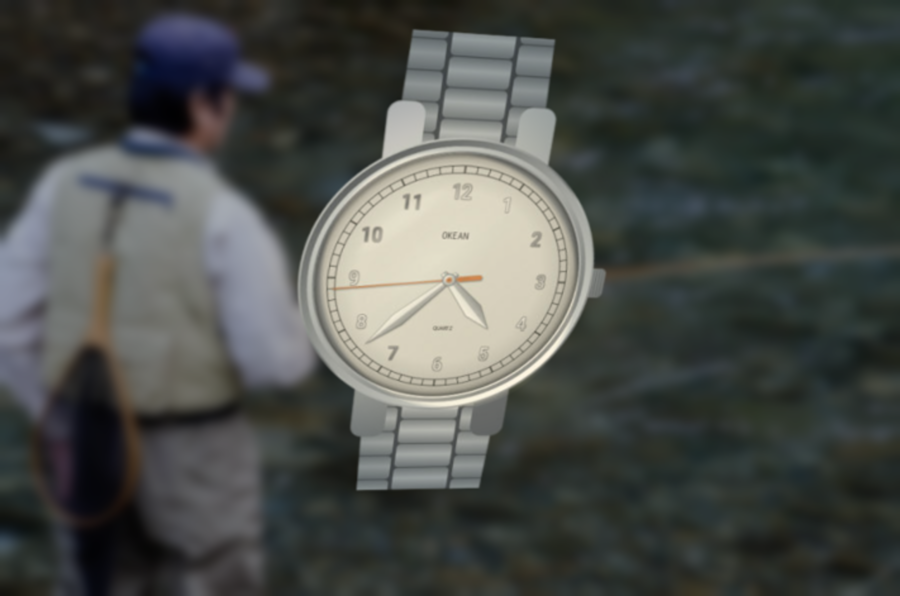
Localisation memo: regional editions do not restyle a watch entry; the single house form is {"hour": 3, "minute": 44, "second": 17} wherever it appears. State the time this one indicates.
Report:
{"hour": 4, "minute": 37, "second": 44}
